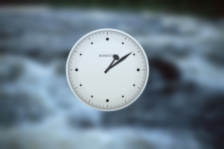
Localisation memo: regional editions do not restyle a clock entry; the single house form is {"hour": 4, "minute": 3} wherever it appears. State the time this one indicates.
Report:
{"hour": 1, "minute": 9}
